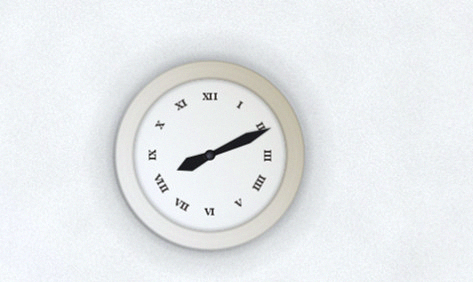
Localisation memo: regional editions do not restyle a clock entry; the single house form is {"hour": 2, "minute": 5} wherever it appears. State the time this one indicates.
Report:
{"hour": 8, "minute": 11}
